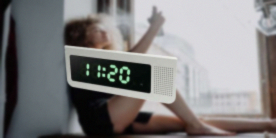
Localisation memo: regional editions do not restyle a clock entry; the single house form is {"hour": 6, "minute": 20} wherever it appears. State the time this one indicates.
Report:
{"hour": 11, "minute": 20}
